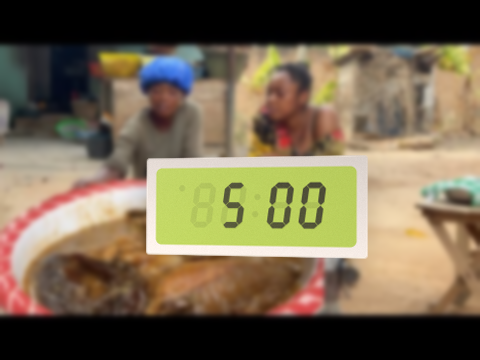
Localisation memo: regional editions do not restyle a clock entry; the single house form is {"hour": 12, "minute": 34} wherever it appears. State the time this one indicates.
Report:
{"hour": 5, "minute": 0}
